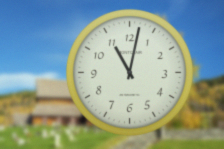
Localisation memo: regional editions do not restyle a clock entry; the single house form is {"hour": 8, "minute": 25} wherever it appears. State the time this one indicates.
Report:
{"hour": 11, "minute": 2}
